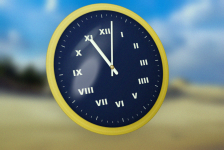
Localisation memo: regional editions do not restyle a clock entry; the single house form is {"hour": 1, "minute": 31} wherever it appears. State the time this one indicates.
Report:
{"hour": 11, "minute": 2}
